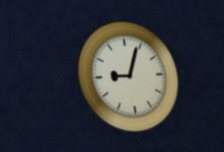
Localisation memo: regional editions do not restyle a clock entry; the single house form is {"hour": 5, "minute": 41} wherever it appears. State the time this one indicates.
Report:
{"hour": 9, "minute": 4}
